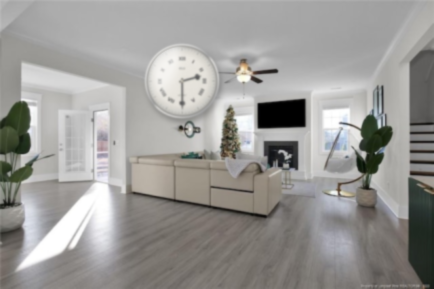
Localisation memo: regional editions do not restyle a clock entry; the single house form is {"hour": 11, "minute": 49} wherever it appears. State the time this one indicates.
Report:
{"hour": 2, "minute": 30}
